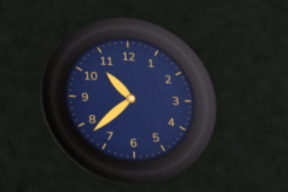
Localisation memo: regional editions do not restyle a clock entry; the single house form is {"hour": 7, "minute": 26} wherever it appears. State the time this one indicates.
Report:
{"hour": 10, "minute": 38}
